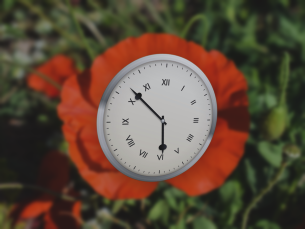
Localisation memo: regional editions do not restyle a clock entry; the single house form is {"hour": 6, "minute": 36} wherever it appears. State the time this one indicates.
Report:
{"hour": 5, "minute": 52}
